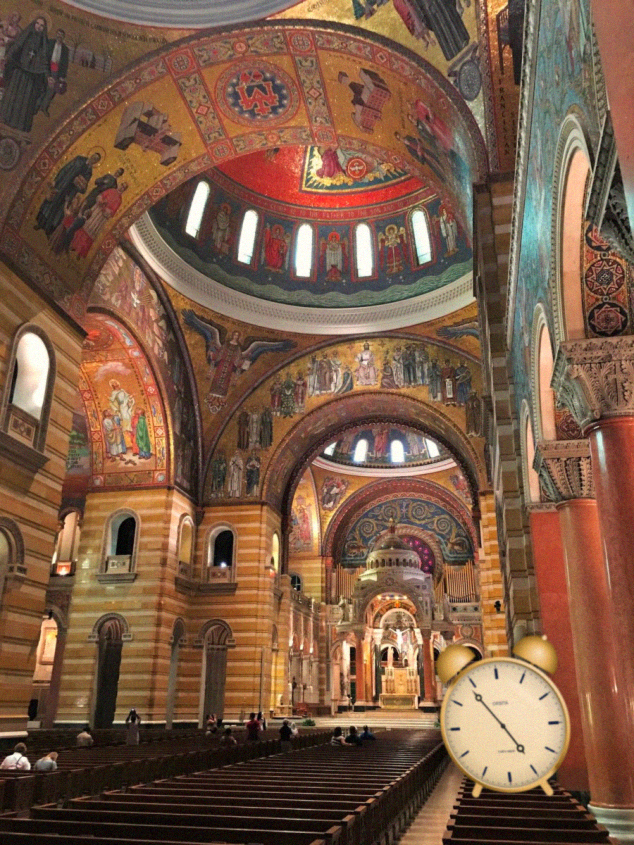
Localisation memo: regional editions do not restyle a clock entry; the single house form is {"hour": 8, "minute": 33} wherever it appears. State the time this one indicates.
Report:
{"hour": 4, "minute": 54}
